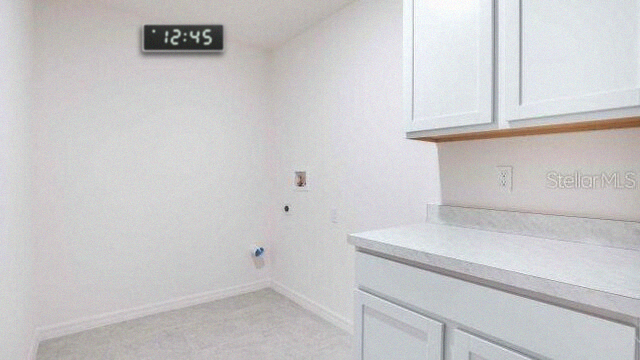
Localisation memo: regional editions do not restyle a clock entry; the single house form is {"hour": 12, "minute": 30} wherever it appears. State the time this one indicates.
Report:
{"hour": 12, "minute": 45}
